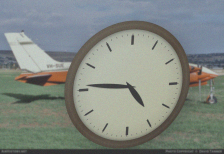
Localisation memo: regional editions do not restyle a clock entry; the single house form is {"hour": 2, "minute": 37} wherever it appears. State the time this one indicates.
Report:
{"hour": 4, "minute": 46}
